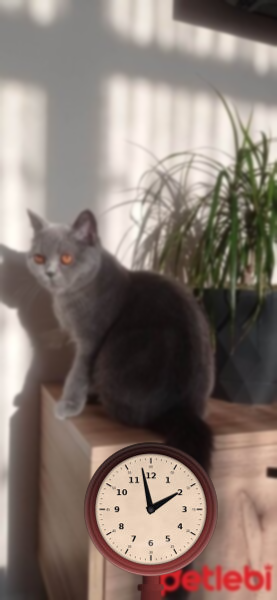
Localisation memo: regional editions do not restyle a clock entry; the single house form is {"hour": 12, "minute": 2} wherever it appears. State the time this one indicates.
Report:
{"hour": 1, "minute": 58}
